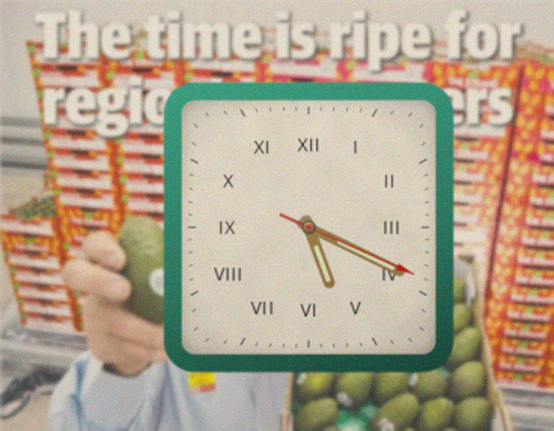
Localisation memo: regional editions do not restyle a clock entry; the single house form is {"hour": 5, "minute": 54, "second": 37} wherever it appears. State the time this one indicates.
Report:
{"hour": 5, "minute": 19, "second": 19}
